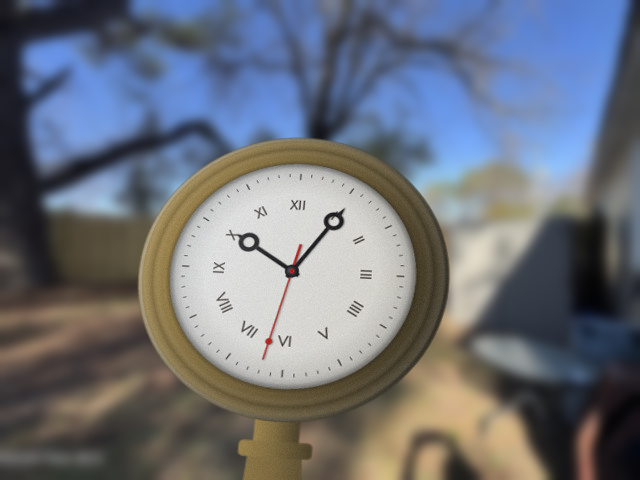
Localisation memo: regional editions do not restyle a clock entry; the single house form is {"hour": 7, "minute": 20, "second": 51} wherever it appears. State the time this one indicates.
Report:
{"hour": 10, "minute": 5, "second": 32}
